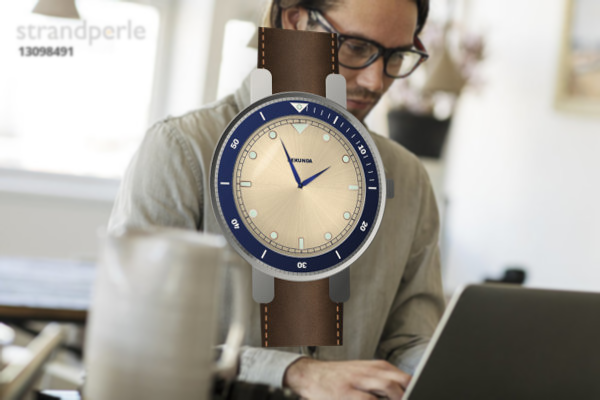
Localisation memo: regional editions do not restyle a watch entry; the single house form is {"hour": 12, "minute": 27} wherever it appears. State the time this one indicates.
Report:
{"hour": 1, "minute": 56}
